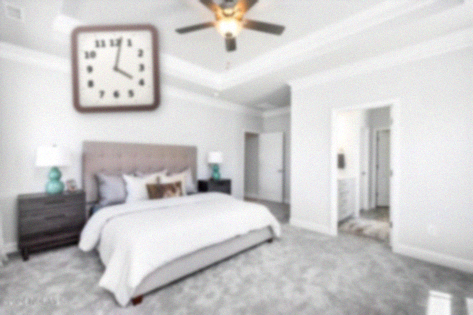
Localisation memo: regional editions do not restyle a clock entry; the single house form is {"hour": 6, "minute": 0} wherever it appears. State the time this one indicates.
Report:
{"hour": 4, "minute": 2}
